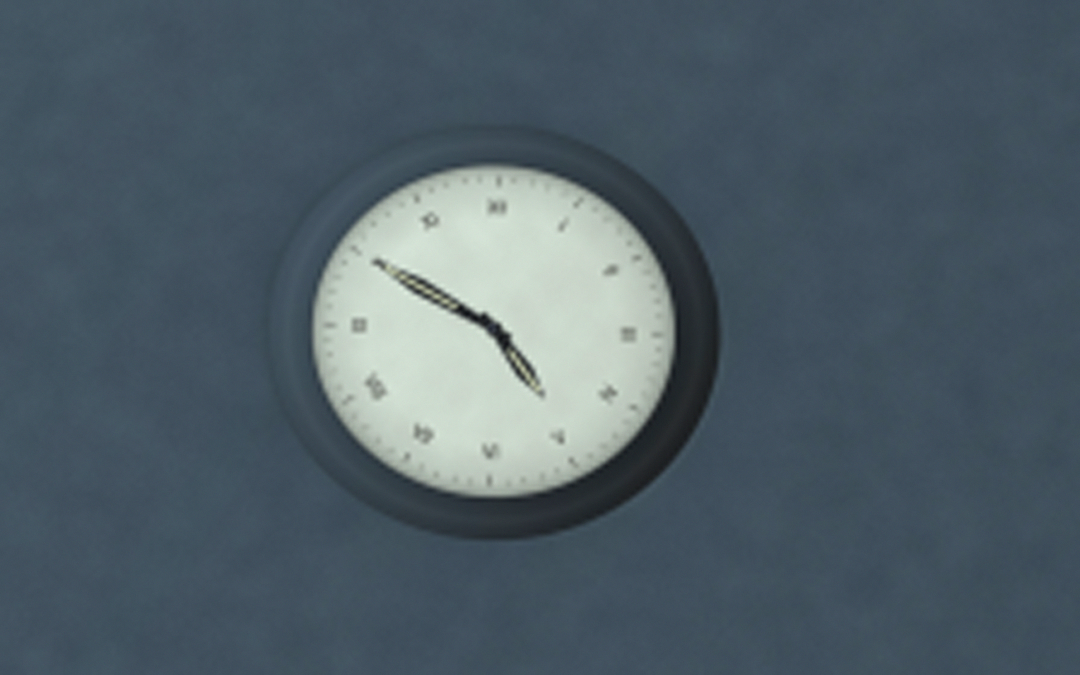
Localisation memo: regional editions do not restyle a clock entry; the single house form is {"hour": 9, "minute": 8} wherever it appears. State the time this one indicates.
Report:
{"hour": 4, "minute": 50}
